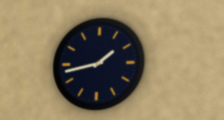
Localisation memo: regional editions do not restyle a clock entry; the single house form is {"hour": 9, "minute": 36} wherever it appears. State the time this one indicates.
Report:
{"hour": 1, "minute": 43}
